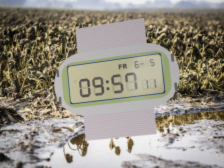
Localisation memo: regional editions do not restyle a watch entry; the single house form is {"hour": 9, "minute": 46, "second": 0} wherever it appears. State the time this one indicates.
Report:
{"hour": 9, "minute": 57, "second": 11}
